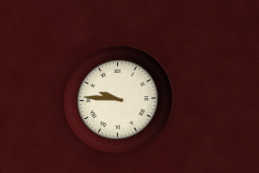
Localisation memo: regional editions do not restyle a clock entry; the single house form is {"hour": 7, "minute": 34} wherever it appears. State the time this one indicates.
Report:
{"hour": 9, "minute": 46}
